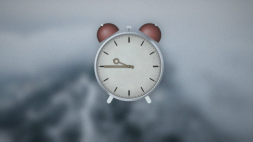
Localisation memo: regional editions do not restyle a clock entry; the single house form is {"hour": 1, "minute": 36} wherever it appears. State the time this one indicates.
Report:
{"hour": 9, "minute": 45}
